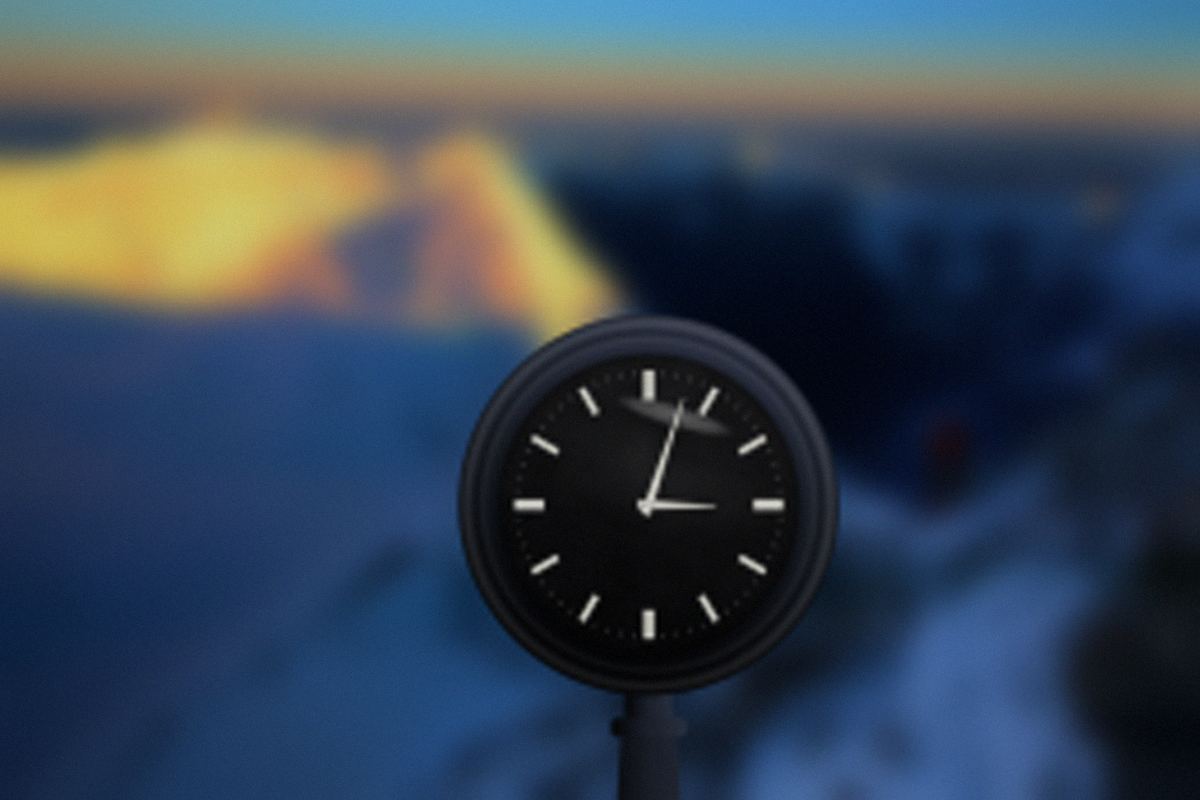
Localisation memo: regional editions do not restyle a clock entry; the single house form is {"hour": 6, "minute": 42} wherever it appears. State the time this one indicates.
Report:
{"hour": 3, "minute": 3}
